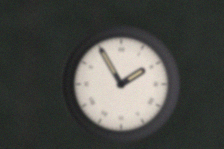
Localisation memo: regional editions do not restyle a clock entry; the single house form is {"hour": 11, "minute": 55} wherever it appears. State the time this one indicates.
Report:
{"hour": 1, "minute": 55}
